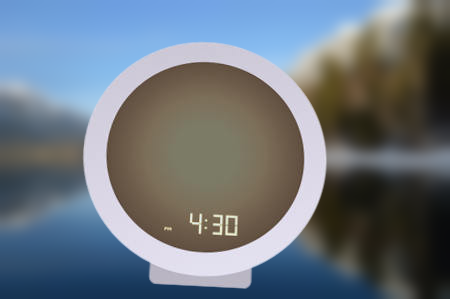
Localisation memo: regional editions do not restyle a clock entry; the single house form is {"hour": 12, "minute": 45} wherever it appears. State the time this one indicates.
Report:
{"hour": 4, "minute": 30}
